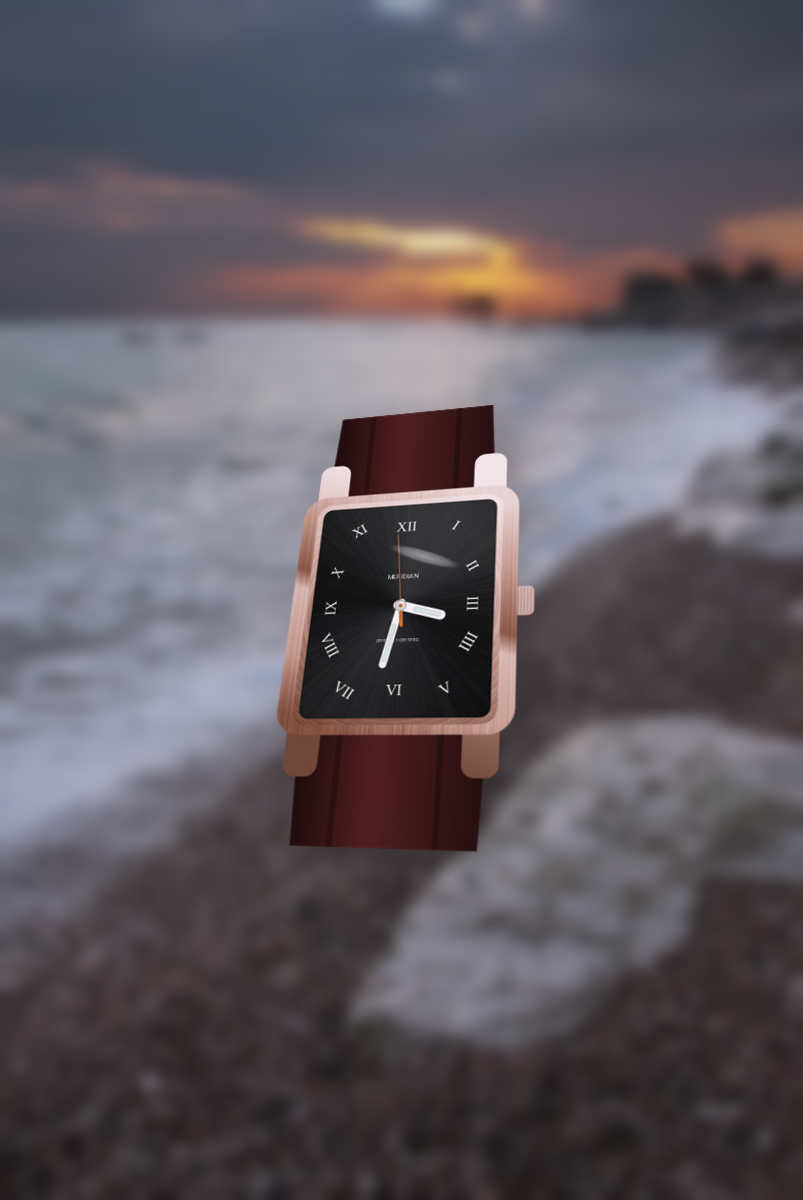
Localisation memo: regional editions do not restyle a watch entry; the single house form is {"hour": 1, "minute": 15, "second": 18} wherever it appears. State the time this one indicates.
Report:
{"hour": 3, "minute": 31, "second": 59}
